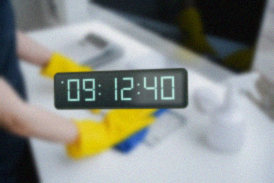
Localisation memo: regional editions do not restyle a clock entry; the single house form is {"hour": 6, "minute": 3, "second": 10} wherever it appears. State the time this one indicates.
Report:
{"hour": 9, "minute": 12, "second": 40}
